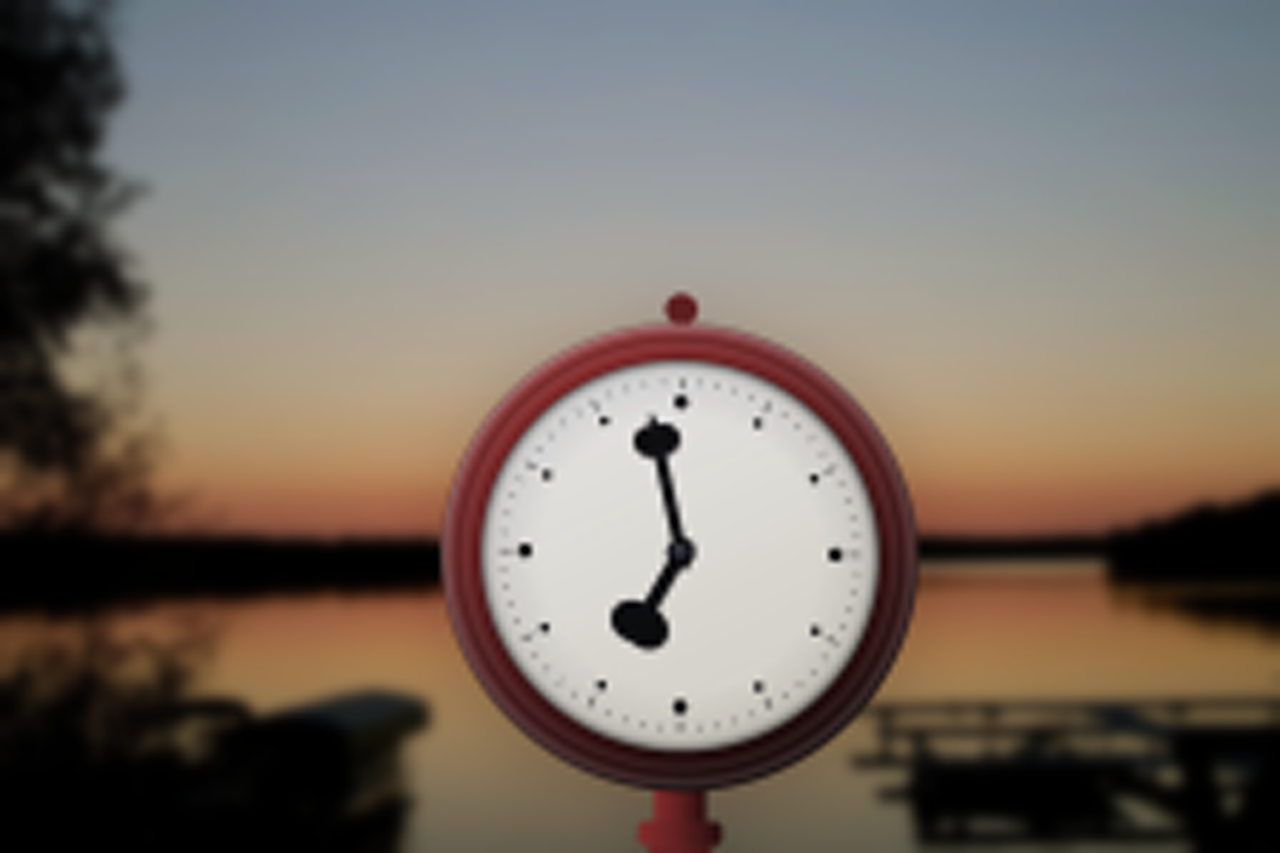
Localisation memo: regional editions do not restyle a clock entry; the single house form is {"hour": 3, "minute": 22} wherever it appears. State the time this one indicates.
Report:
{"hour": 6, "minute": 58}
